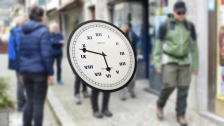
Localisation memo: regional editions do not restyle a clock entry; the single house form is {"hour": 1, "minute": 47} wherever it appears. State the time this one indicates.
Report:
{"hour": 5, "minute": 48}
